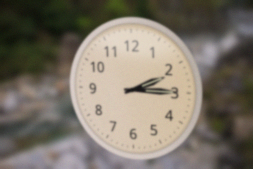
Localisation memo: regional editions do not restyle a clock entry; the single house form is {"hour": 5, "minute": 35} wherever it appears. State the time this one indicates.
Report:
{"hour": 2, "minute": 15}
